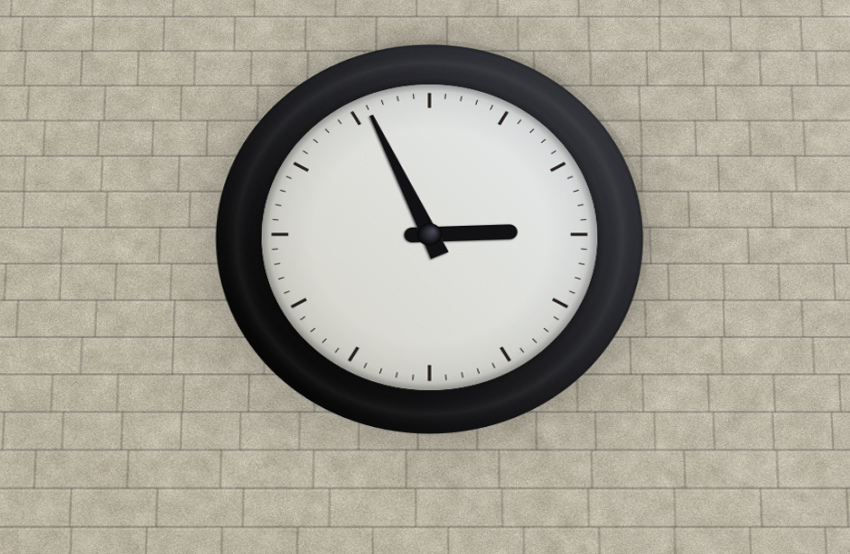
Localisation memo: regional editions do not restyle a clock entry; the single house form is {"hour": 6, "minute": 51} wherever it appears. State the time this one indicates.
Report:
{"hour": 2, "minute": 56}
